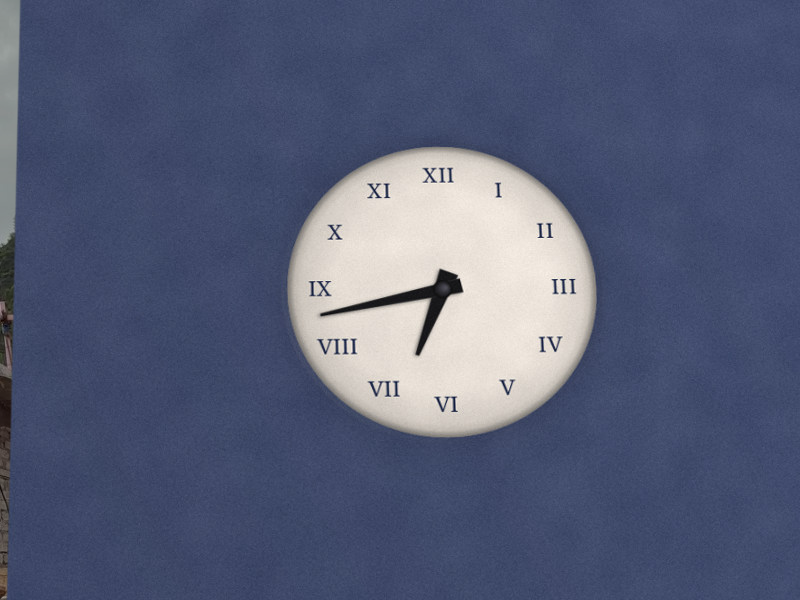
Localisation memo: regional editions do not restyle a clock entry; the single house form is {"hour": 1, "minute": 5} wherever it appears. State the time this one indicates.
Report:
{"hour": 6, "minute": 43}
